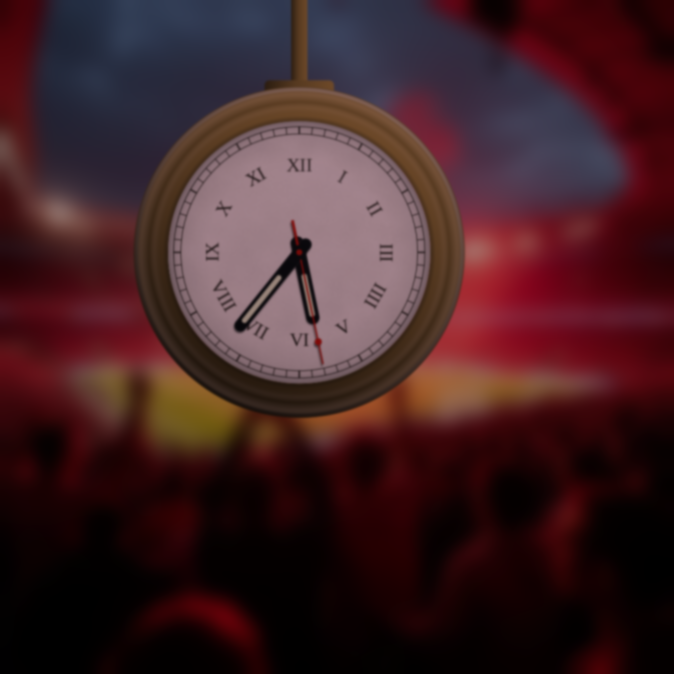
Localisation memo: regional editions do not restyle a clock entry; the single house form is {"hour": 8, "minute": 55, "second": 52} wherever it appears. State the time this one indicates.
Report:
{"hour": 5, "minute": 36, "second": 28}
